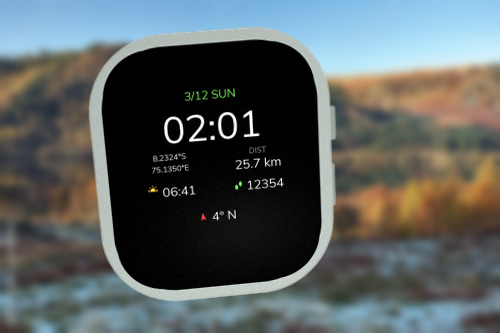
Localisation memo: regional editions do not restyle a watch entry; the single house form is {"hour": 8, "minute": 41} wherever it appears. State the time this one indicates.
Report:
{"hour": 2, "minute": 1}
